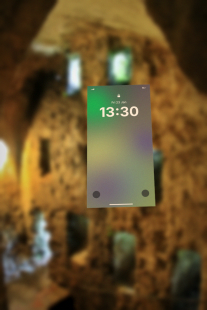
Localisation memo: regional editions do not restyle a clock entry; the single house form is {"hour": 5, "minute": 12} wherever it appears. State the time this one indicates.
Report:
{"hour": 13, "minute": 30}
